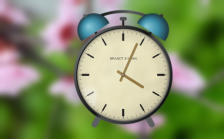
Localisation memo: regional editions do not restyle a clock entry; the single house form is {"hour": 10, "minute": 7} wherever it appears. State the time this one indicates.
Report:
{"hour": 4, "minute": 4}
